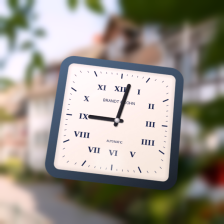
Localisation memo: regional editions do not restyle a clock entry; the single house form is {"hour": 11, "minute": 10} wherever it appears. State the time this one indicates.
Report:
{"hour": 9, "minute": 2}
